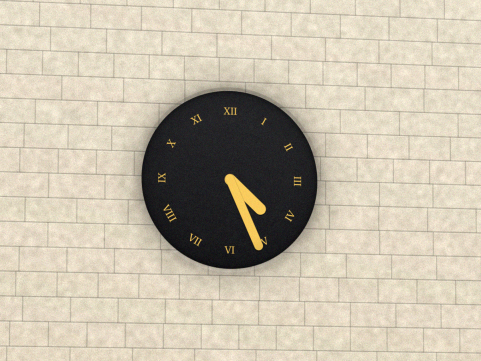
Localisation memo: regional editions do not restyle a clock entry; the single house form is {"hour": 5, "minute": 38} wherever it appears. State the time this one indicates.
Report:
{"hour": 4, "minute": 26}
